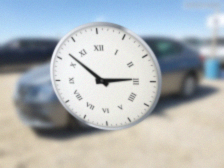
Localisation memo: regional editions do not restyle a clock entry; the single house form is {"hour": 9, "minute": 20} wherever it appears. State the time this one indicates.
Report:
{"hour": 2, "minute": 52}
